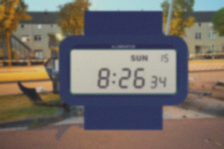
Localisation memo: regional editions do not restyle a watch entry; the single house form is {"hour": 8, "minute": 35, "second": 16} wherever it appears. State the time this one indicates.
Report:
{"hour": 8, "minute": 26, "second": 34}
